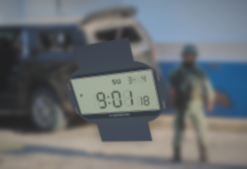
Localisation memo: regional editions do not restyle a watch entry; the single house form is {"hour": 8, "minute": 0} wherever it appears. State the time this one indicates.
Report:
{"hour": 9, "minute": 1}
